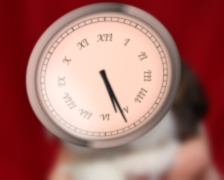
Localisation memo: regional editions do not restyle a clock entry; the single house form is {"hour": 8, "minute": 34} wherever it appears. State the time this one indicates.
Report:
{"hour": 5, "minute": 26}
